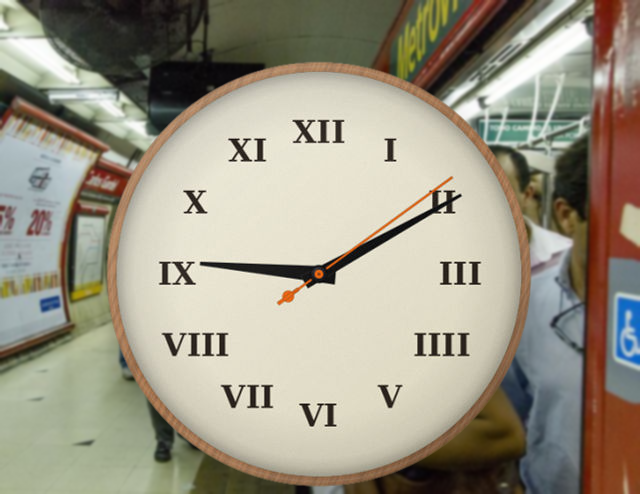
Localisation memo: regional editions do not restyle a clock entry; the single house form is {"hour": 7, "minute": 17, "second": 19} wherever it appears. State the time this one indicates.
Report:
{"hour": 9, "minute": 10, "second": 9}
